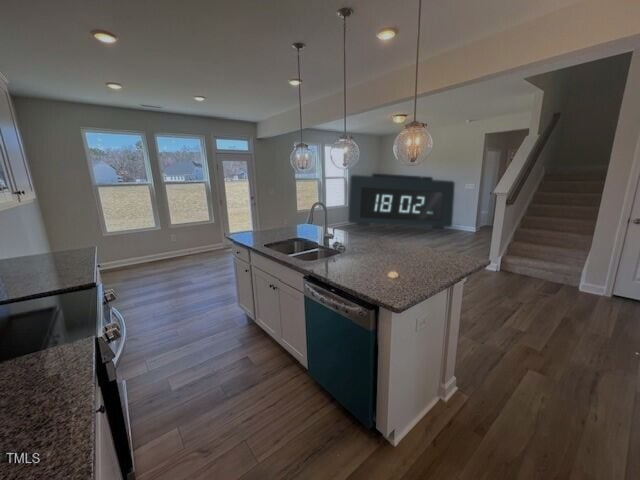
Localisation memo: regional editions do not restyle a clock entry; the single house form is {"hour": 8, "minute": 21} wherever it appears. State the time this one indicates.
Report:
{"hour": 18, "minute": 2}
